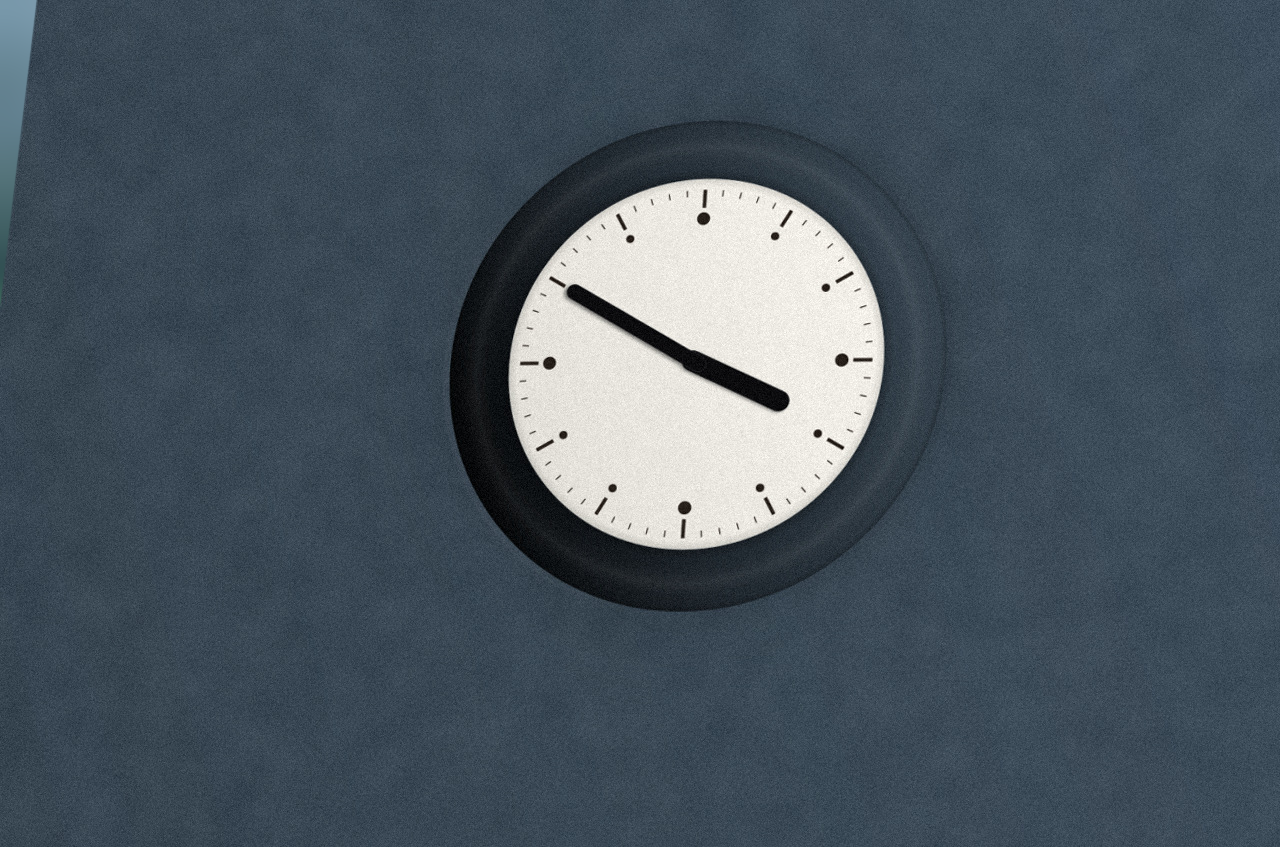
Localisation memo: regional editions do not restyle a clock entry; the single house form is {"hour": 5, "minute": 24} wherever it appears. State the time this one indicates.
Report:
{"hour": 3, "minute": 50}
